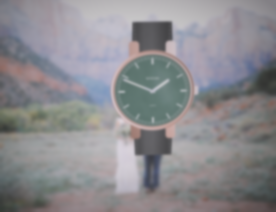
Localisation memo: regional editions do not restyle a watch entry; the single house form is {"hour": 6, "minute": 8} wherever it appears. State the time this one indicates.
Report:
{"hour": 1, "minute": 49}
